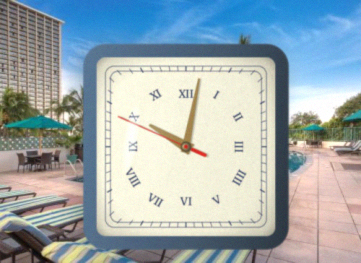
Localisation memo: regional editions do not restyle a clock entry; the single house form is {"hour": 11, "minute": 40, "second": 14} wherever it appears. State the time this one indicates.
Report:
{"hour": 10, "minute": 1, "second": 49}
